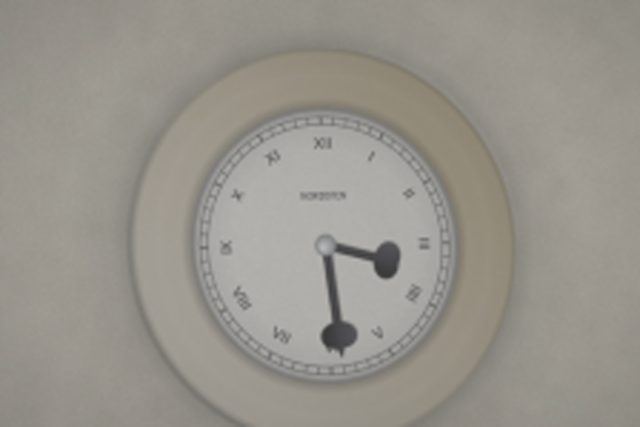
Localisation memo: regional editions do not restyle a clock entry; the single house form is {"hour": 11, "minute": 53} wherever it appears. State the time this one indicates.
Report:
{"hour": 3, "minute": 29}
